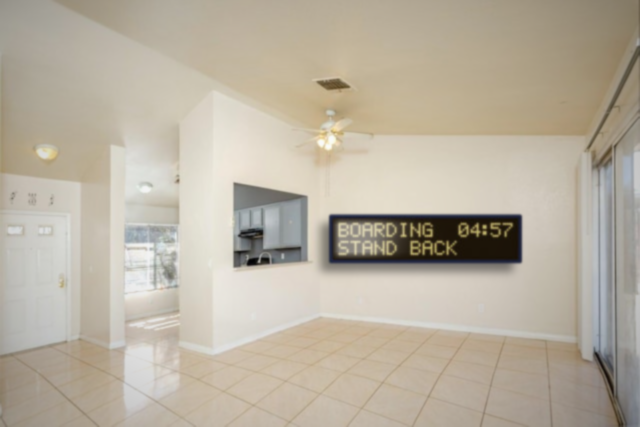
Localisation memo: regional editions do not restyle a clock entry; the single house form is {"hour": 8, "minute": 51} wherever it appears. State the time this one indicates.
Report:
{"hour": 4, "minute": 57}
